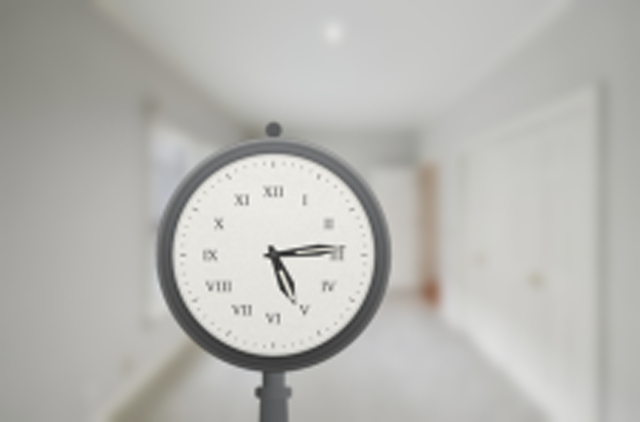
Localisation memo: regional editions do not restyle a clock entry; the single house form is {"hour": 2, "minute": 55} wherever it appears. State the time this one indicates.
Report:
{"hour": 5, "minute": 14}
